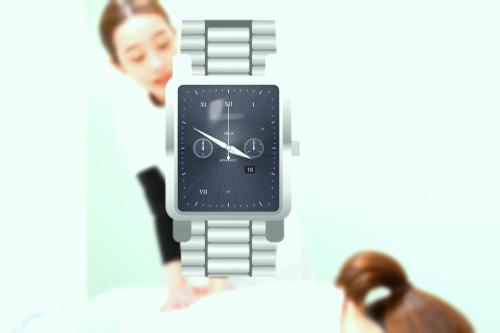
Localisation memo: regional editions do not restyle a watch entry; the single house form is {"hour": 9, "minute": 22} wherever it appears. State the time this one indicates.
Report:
{"hour": 3, "minute": 50}
